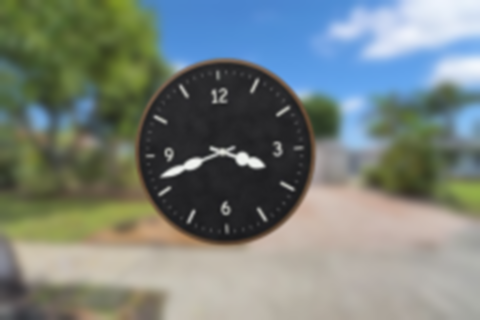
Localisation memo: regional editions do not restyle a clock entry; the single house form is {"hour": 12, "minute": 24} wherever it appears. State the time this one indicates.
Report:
{"hour": 3, "minute": 42}
